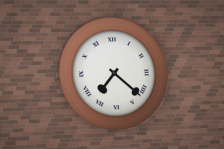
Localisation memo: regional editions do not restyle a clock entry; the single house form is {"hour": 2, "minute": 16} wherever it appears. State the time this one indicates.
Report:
{"hour": 7, "minute": 22}
